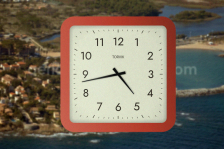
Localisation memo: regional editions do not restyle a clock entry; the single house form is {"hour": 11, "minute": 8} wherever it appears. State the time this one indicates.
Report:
{"hour": 4, "minute": 43}
